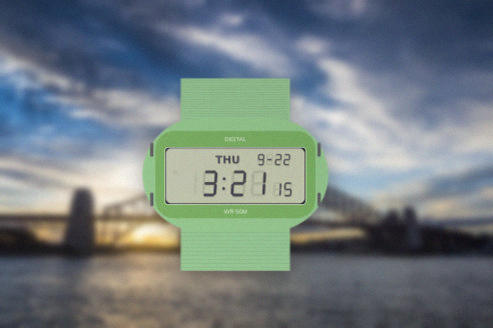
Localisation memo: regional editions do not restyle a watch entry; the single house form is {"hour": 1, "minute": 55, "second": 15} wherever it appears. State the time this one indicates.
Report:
{"hour": 3, "minute": 21, "second": 15}
